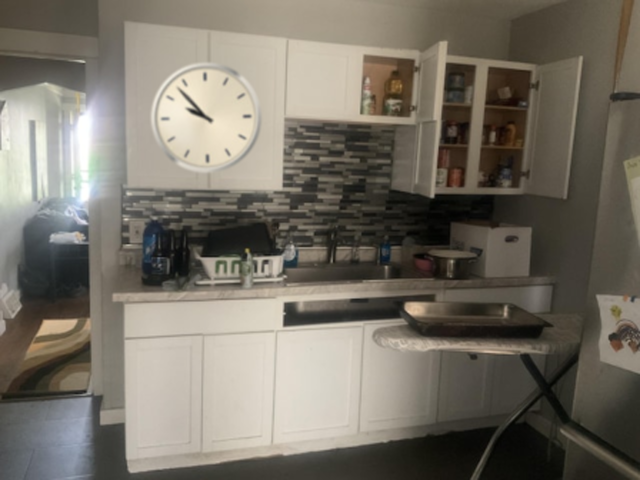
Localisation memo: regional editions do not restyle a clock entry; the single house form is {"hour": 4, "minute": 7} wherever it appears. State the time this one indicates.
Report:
{"hour": 9, "minute": 53}
